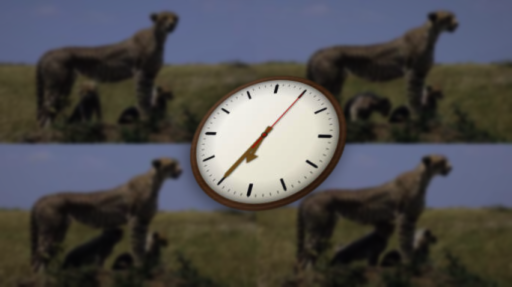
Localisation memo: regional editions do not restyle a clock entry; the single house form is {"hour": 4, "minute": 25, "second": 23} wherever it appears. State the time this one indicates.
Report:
{"hour": 6, "minute": 35, "second": 5}
